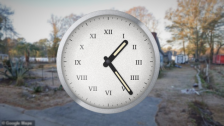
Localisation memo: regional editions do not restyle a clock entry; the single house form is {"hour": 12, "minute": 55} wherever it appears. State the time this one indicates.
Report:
{"hour": 1, "minute": 24}
